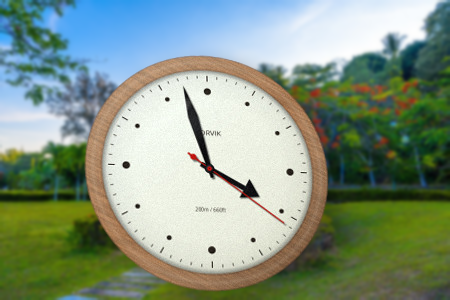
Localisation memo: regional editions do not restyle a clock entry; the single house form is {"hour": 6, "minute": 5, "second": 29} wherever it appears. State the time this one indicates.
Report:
{"hour": 3, "minute": 57, "second": 21}
